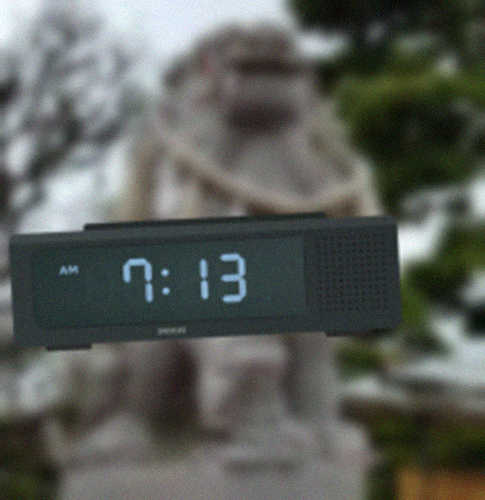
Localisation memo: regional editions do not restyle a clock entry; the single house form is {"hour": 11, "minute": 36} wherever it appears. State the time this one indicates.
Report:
{"hour": 7, "minute": 13}
